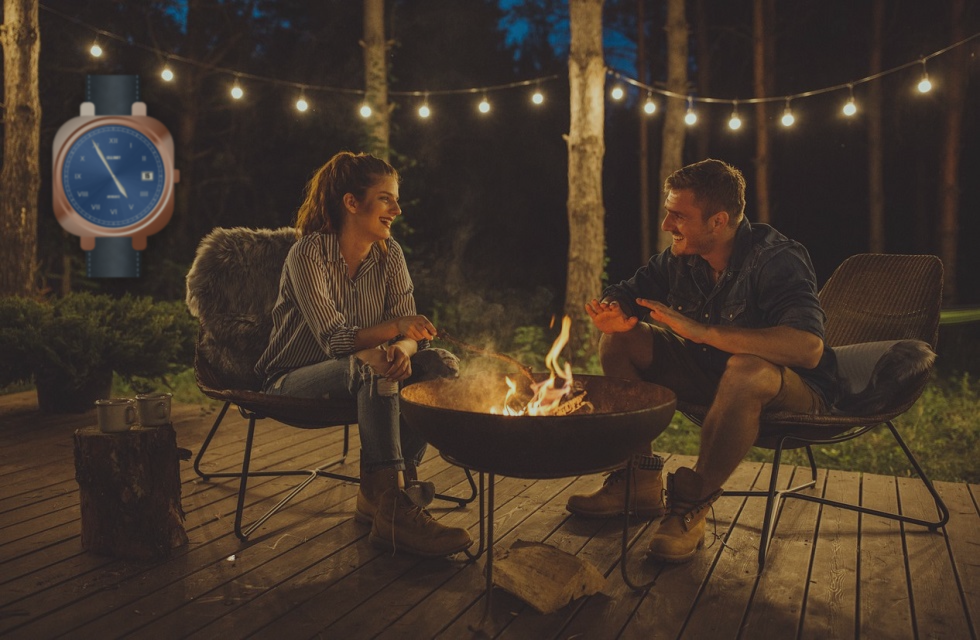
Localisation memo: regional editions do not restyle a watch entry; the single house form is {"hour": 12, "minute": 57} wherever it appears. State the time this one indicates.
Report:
{"hour": 4, "minute": 55}
